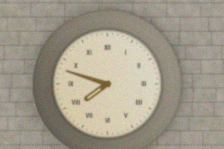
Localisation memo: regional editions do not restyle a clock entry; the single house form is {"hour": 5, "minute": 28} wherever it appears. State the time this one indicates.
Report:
{"hour": 7, "minute": 48}
